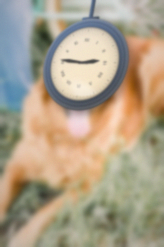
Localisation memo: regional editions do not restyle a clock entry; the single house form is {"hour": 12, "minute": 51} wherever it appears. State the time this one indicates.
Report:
{"hour": 2, "minute": 46}
